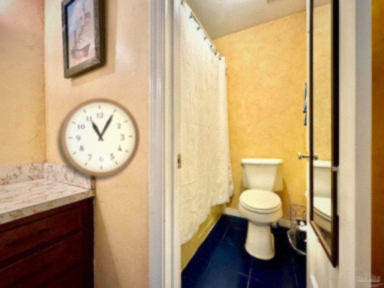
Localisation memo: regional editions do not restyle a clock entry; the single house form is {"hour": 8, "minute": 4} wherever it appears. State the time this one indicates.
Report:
{"hour": 11, "minute": 5}
